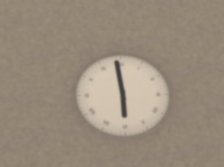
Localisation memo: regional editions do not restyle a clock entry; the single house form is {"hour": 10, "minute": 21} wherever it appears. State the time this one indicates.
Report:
{"hour": 5, "minute": 59}
